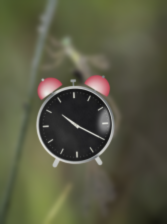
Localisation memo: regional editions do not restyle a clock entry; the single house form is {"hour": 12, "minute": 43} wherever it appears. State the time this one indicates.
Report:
{"hour": 10, "minute": 20}
